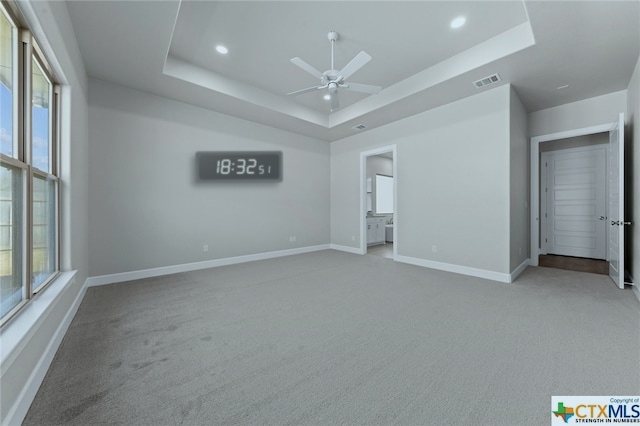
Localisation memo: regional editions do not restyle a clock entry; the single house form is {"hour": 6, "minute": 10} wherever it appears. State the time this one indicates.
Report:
{"hour": 18, "minute": 32}
